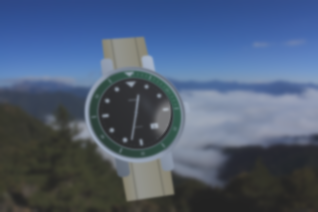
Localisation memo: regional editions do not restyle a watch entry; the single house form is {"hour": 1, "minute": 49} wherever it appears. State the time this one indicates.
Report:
{"hour": 12, "minute": 33}
